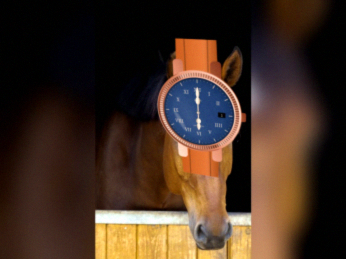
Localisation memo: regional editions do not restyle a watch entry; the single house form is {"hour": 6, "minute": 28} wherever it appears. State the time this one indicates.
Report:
{"hour": 6, "minute": 0}
